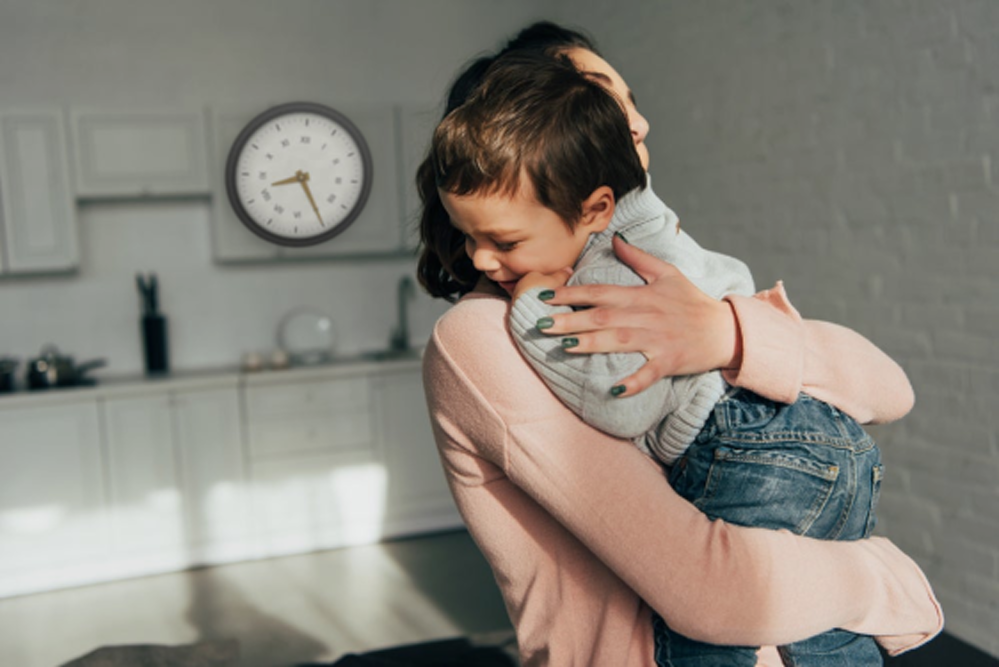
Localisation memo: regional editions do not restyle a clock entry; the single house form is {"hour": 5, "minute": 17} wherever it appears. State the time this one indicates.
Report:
{"hour": 8, "minute": 25}
